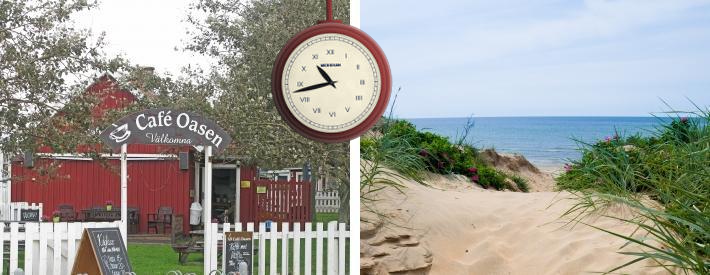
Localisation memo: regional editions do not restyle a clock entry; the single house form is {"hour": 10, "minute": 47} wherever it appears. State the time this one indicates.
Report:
{"hour": 10, "minute": 43}
